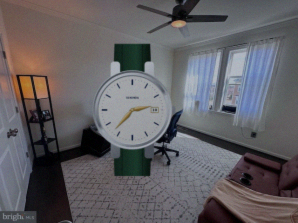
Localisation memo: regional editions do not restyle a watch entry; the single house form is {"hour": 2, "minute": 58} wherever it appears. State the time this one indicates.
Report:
{"hour": 2, "minute": 37}
